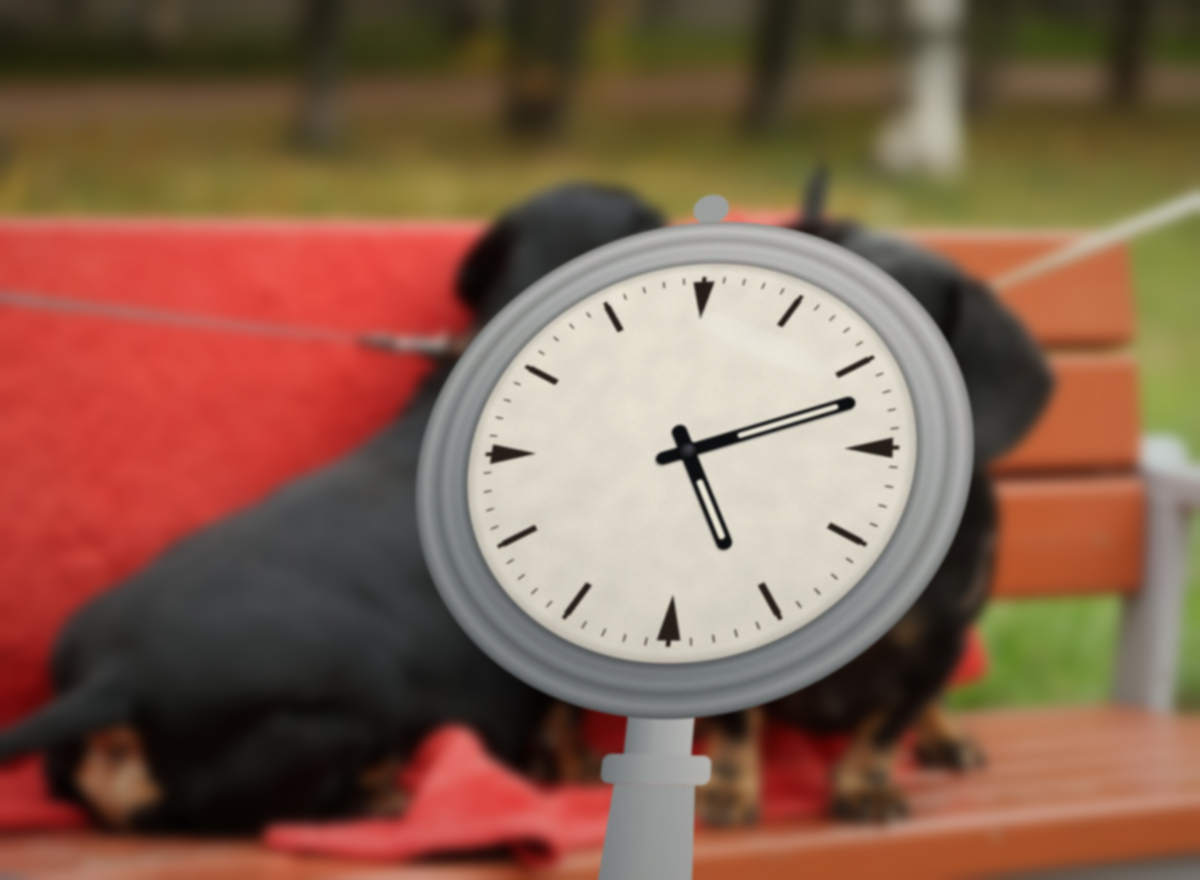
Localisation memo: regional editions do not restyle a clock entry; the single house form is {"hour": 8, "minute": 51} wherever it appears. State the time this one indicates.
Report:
{"hour": 5, "minute": 12}
